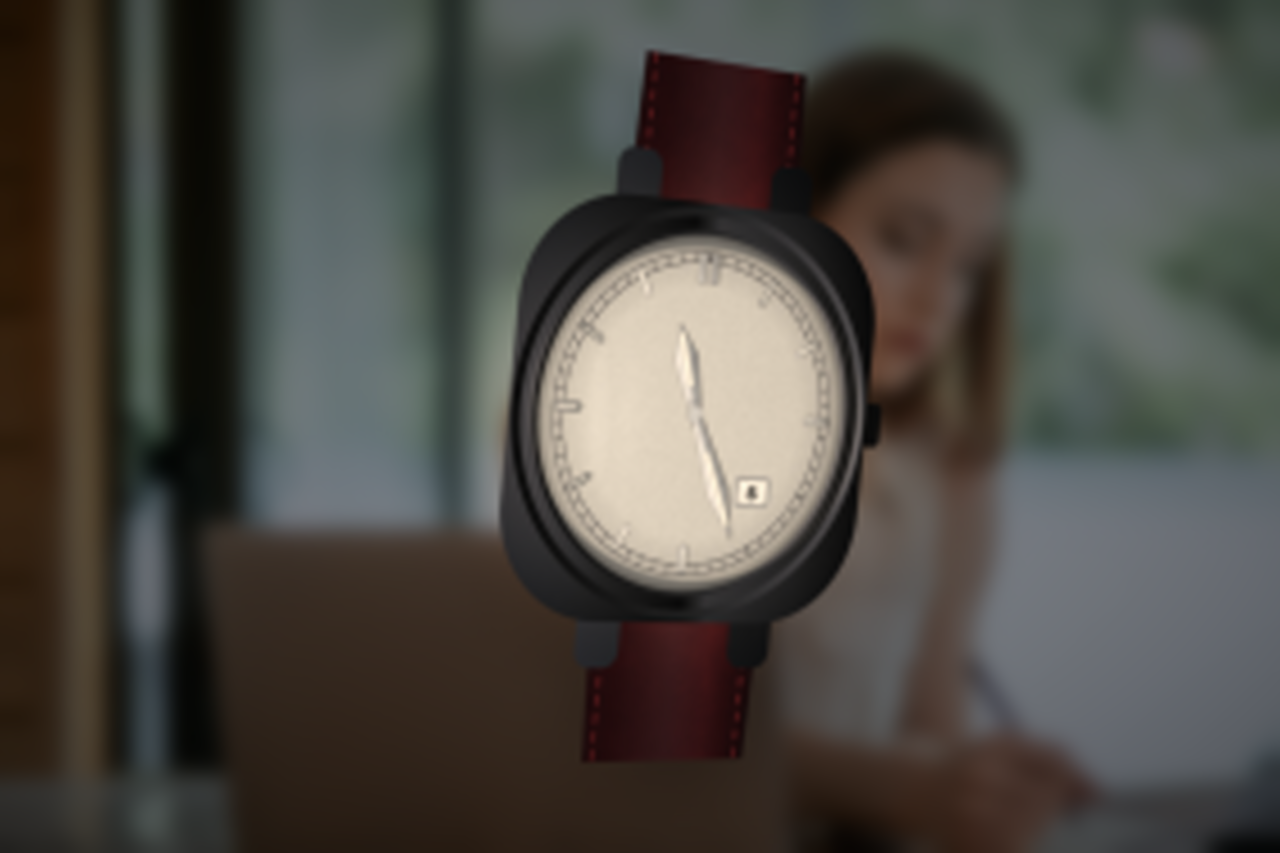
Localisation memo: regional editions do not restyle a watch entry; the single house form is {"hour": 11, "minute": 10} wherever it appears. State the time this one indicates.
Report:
{"hour": 11, "minute": 26}
